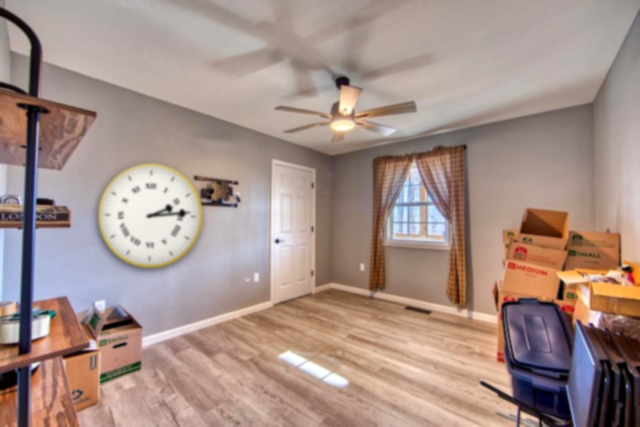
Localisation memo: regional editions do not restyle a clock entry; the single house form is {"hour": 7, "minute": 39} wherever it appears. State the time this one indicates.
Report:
{"hour": 2, "minute": 14}
